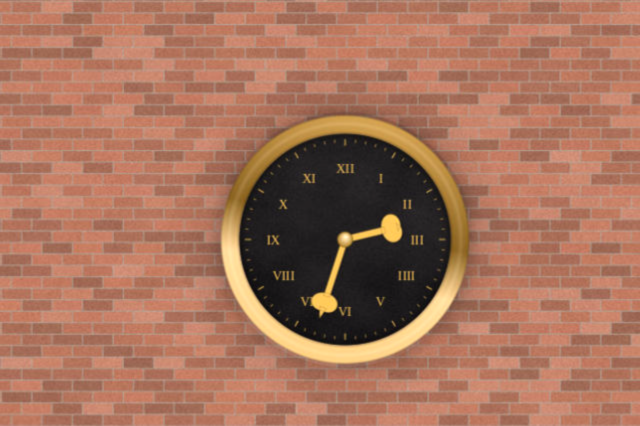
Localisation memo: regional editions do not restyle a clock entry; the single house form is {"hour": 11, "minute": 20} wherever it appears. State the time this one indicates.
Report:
{"hour": 2, "minute": 33}
